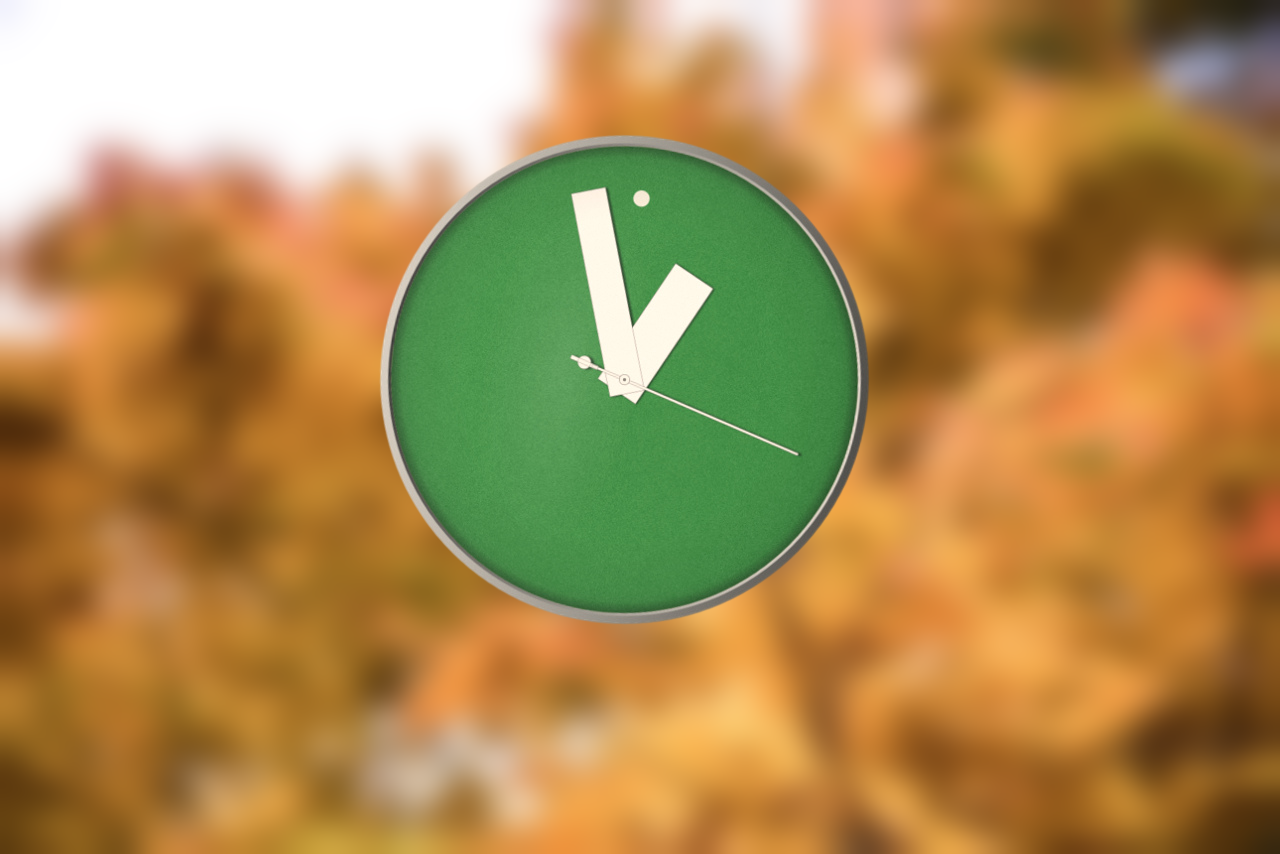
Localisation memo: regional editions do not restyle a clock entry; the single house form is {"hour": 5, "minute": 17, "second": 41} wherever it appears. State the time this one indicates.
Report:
{"hour": 12, "minute": 57, "second": 18}
